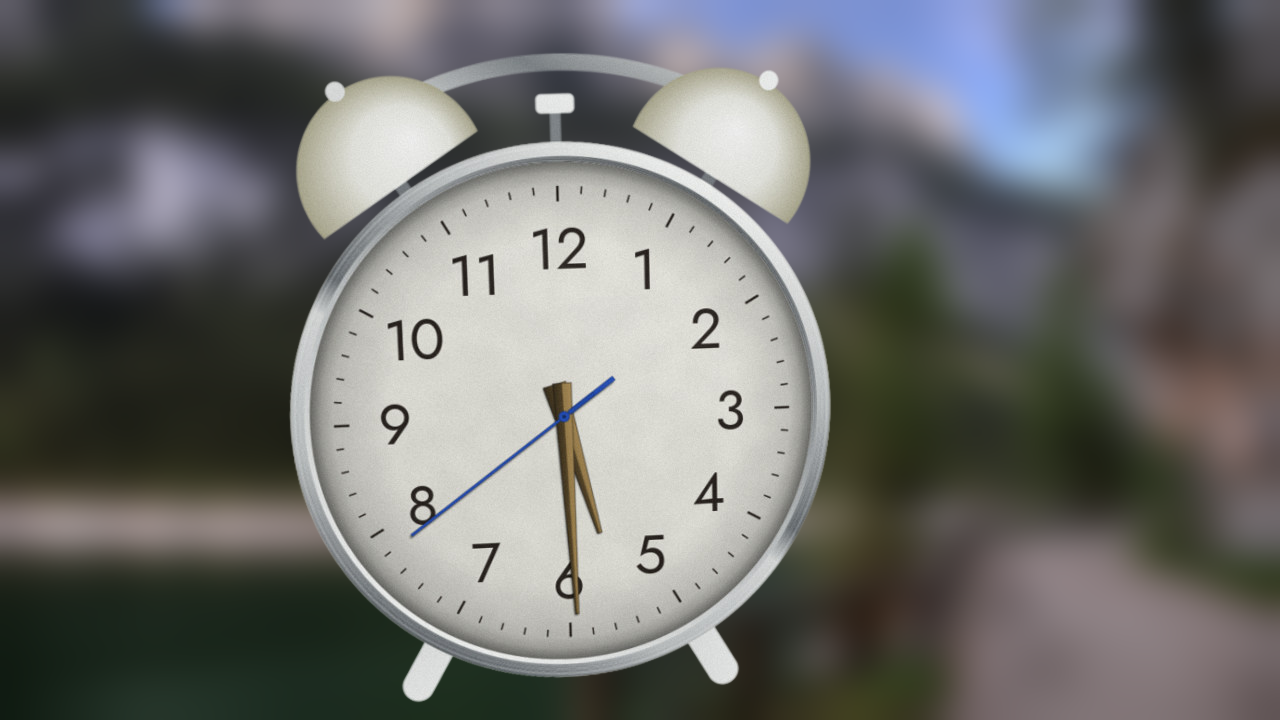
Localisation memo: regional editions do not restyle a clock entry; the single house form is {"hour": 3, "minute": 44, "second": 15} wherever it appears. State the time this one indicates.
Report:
{"hour": 5, "minute": 29, "second": 39}
